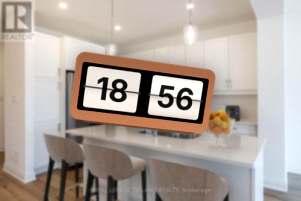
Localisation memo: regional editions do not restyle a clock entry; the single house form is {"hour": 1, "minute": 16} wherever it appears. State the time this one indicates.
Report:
{"hour": 18, "minute": 56}
